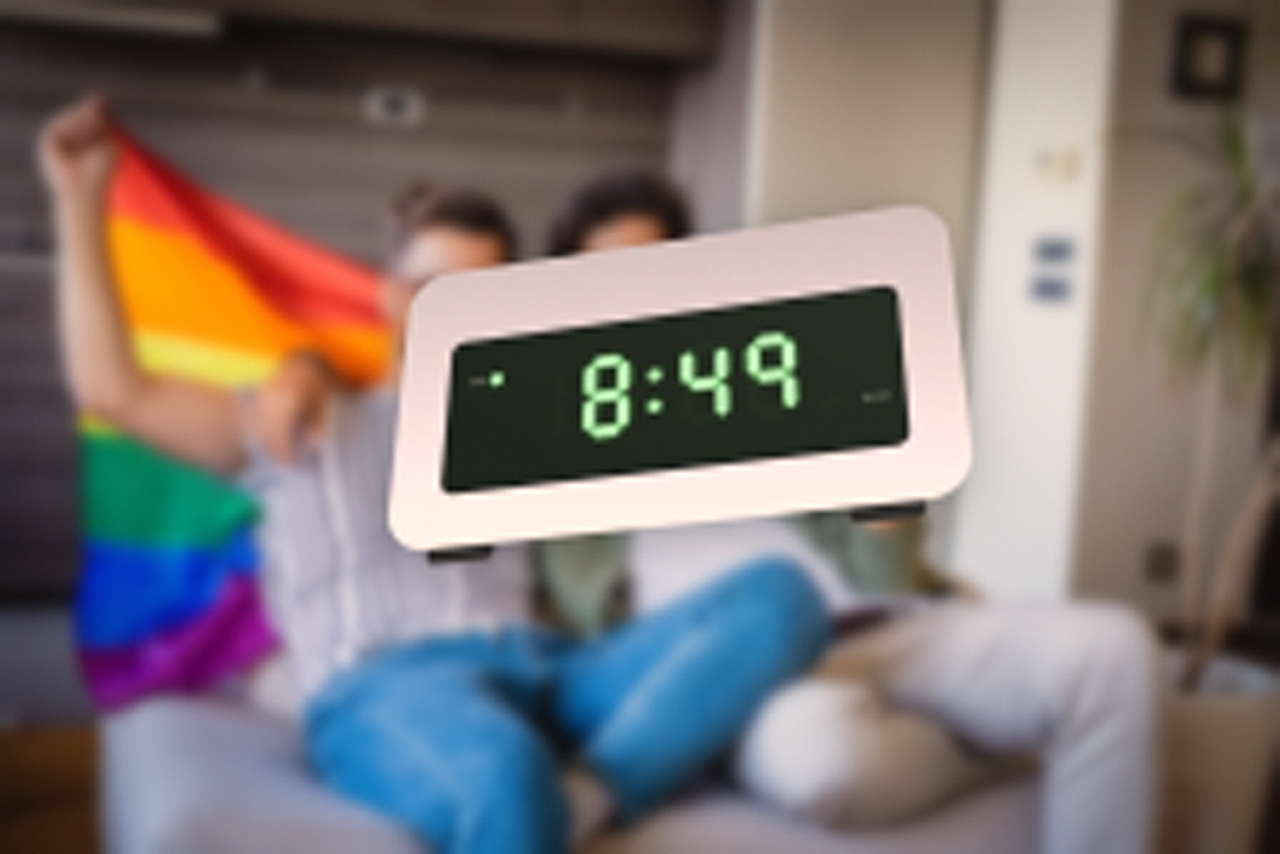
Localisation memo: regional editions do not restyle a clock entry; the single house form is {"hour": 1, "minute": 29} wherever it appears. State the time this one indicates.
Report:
{"hour": 8, "minute": 49}
